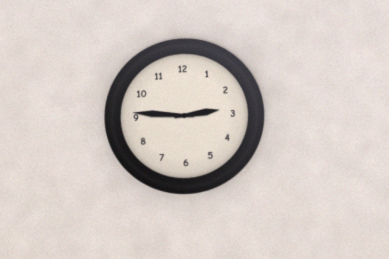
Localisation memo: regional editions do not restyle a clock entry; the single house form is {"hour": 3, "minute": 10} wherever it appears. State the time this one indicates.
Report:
{"hour": 2, "minute": 46}
